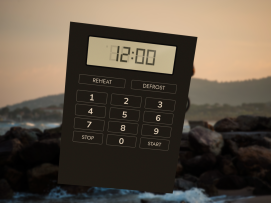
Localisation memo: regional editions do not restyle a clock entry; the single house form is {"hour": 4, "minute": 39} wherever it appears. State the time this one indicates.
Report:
{"hour": 12, "minute": 0}
